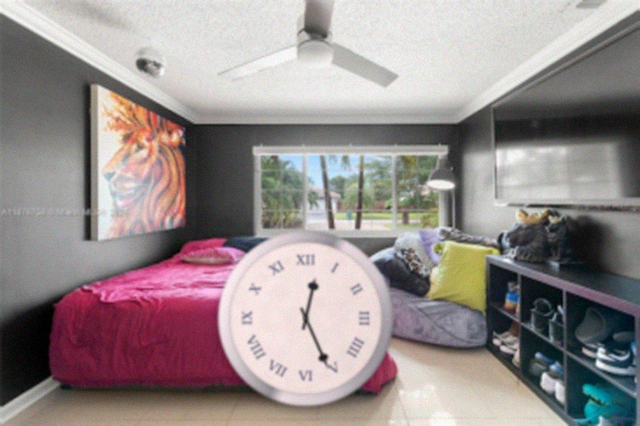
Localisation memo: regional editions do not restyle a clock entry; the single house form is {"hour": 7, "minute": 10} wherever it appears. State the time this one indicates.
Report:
{"hour": 12, "minute": 26}
